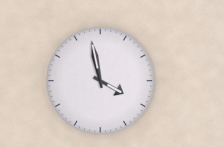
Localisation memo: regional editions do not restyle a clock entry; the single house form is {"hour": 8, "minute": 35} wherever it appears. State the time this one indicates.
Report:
{"hour": 3, "minute": 58}
